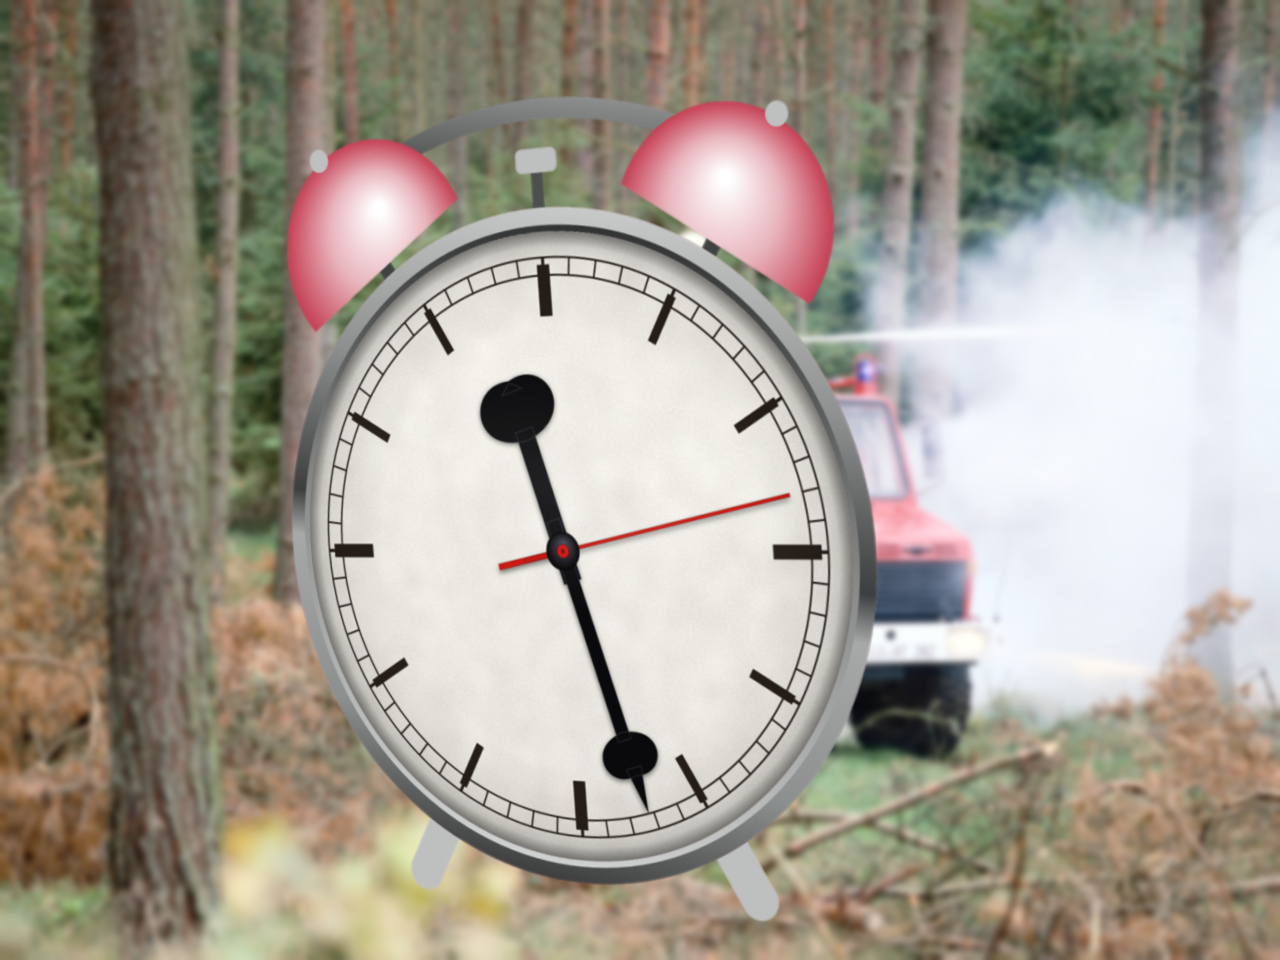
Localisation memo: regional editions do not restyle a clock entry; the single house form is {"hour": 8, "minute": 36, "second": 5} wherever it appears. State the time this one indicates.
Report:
{"hour": 11, "minute": 27, "second": 13}
